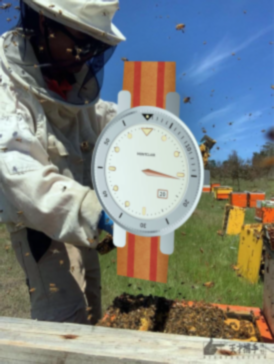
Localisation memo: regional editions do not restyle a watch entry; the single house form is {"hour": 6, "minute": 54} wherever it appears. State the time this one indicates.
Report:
{"hour": 3, "minute": 16}
